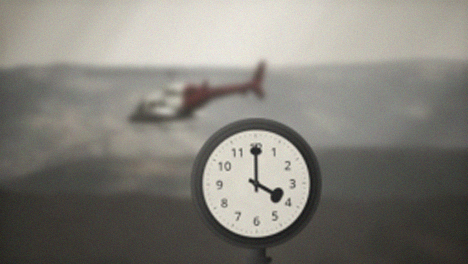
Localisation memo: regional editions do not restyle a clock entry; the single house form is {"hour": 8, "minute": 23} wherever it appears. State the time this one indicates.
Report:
{"hour": 4, "minute": 0}
